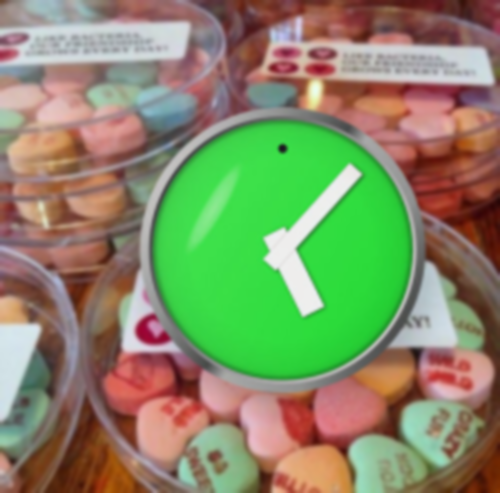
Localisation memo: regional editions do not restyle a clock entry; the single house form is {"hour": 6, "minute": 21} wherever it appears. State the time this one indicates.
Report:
{"hour": 5, "minute": 7}
